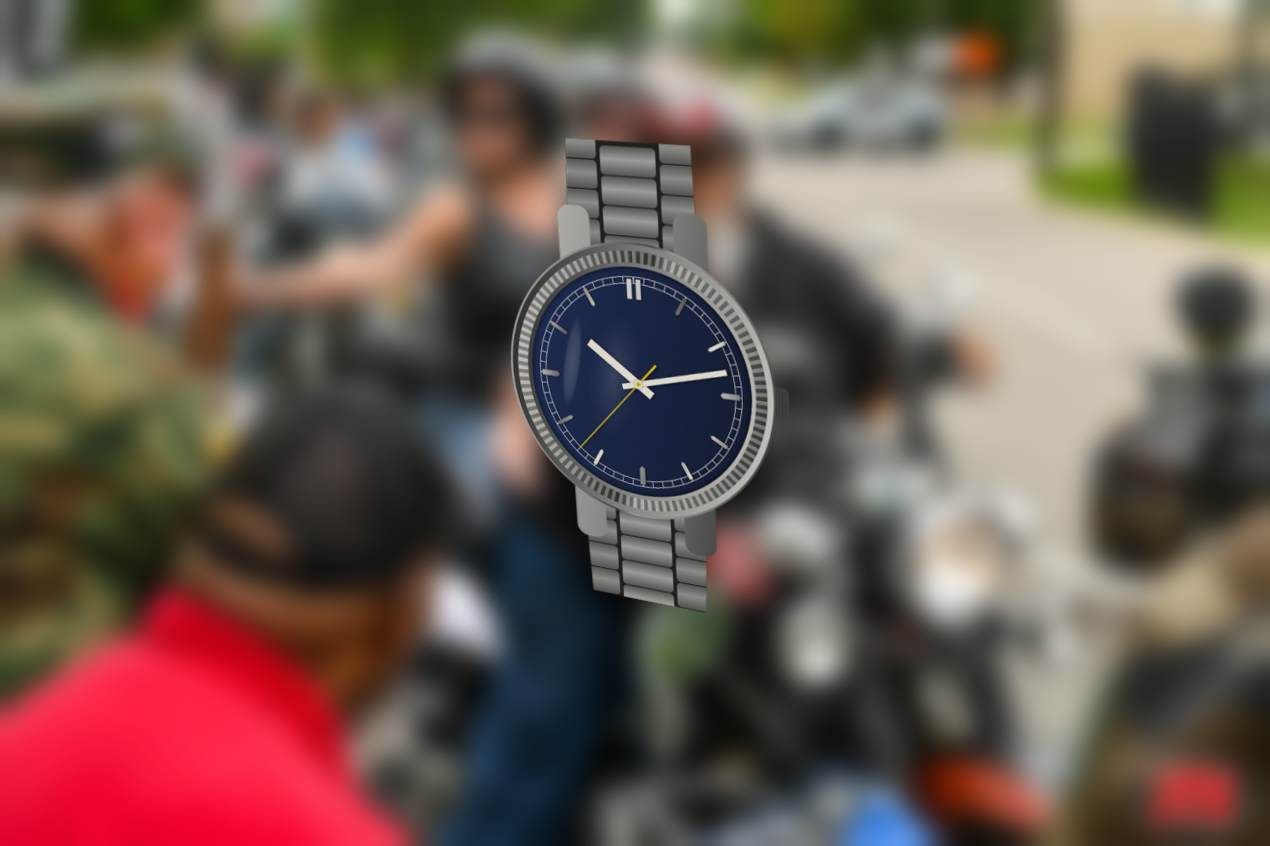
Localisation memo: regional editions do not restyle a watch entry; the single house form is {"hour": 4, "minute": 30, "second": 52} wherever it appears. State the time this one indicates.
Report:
{"hour": 10, "minute": 12, "second": 37}
